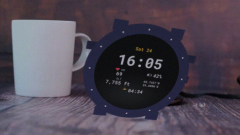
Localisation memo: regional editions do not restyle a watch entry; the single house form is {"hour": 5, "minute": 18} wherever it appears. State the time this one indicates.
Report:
{"hour": 16, "minute": 5}
